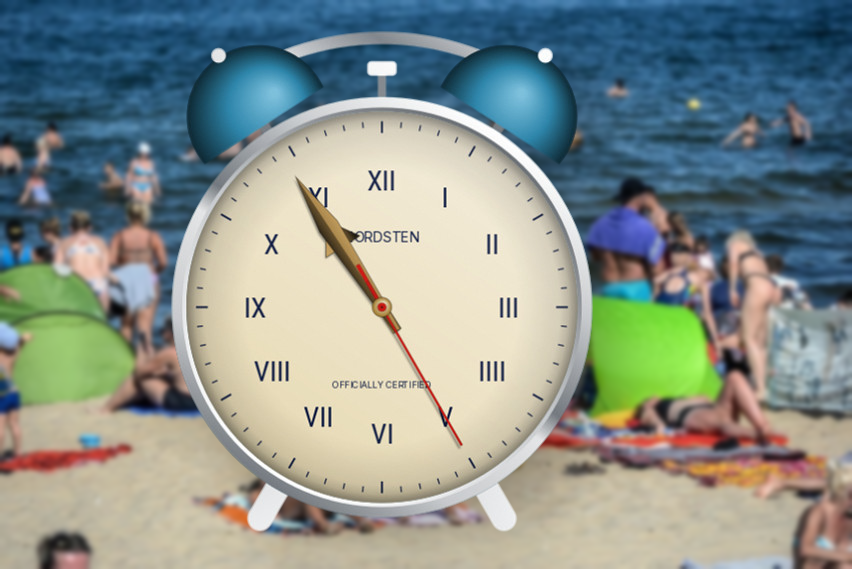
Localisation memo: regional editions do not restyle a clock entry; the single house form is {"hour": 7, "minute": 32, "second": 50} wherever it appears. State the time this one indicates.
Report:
{"hour": 10, "minute": 54, "second": 25}
